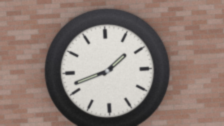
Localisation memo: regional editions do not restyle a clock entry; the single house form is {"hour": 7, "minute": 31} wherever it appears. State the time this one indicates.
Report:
{"hour": 1, "minute": 42}
